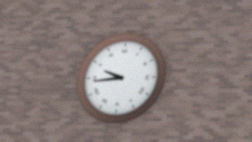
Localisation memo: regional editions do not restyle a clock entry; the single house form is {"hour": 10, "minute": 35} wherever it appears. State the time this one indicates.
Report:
{"hour": 9, "minute": 44}
